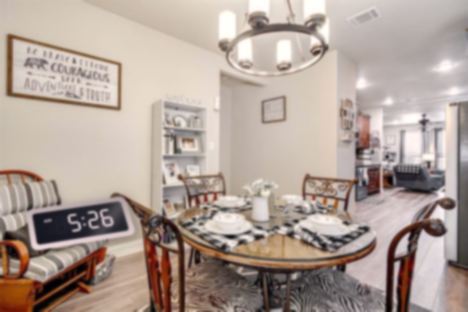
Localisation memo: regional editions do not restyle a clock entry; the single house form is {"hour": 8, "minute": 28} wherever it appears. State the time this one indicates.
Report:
{"hour": 5, "minute": 26}
